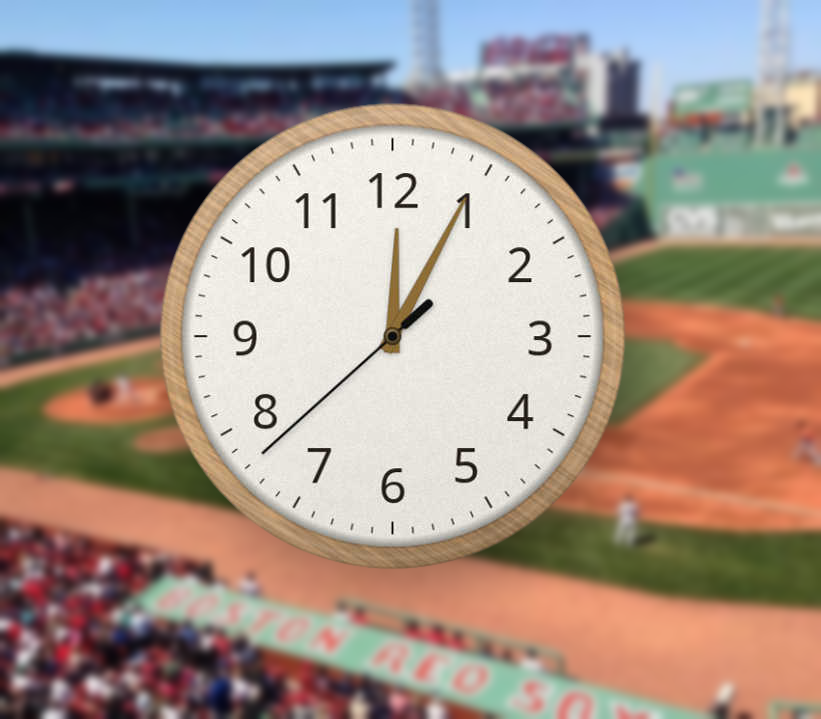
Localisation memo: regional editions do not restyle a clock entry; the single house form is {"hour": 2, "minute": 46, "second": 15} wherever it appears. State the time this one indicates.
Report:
{"hour": 12, "minute": 4, "second": 38}
